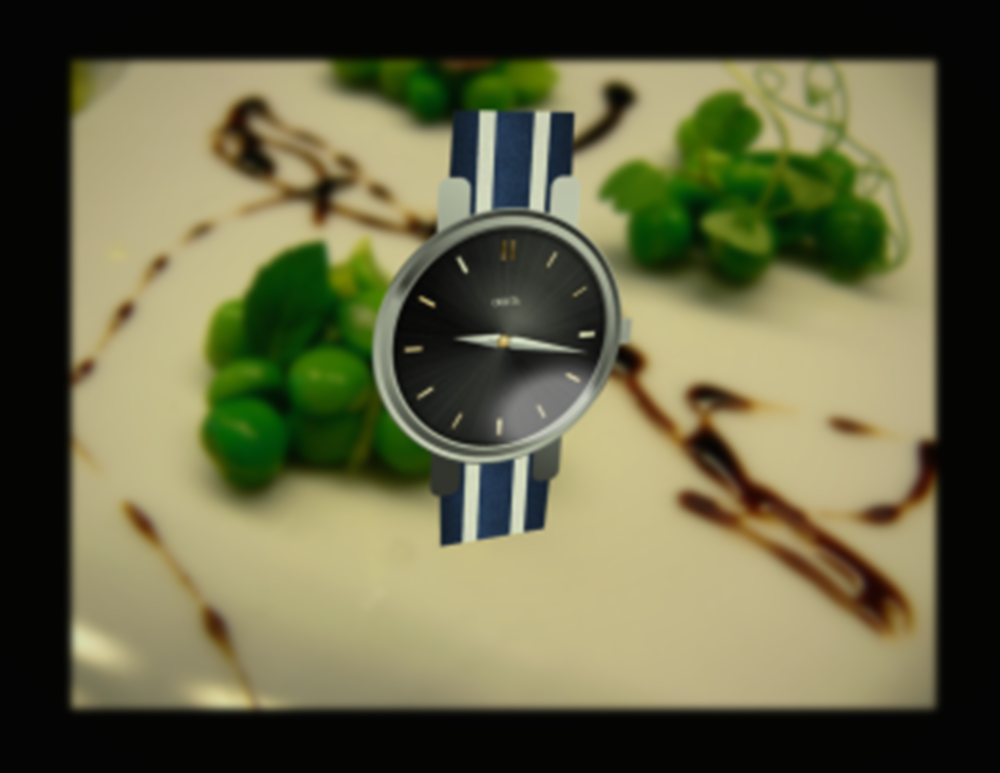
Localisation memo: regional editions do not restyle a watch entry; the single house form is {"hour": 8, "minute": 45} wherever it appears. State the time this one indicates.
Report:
{"hour": 9, "minute": 17}
